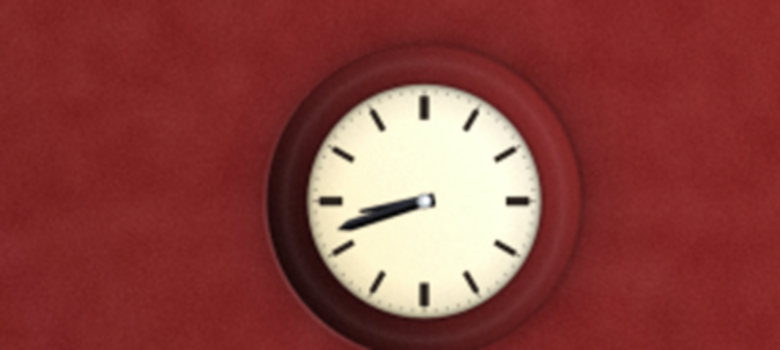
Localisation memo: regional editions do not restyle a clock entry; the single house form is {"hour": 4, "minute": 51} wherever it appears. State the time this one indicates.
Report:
{"hour": 8, "minute": 42}
